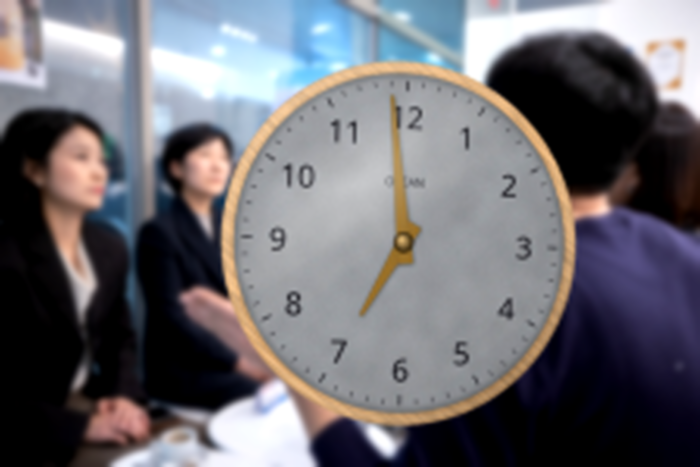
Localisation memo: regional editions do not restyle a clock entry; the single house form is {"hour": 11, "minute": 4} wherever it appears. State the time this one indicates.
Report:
{"hour": 6, "minute": 59}
